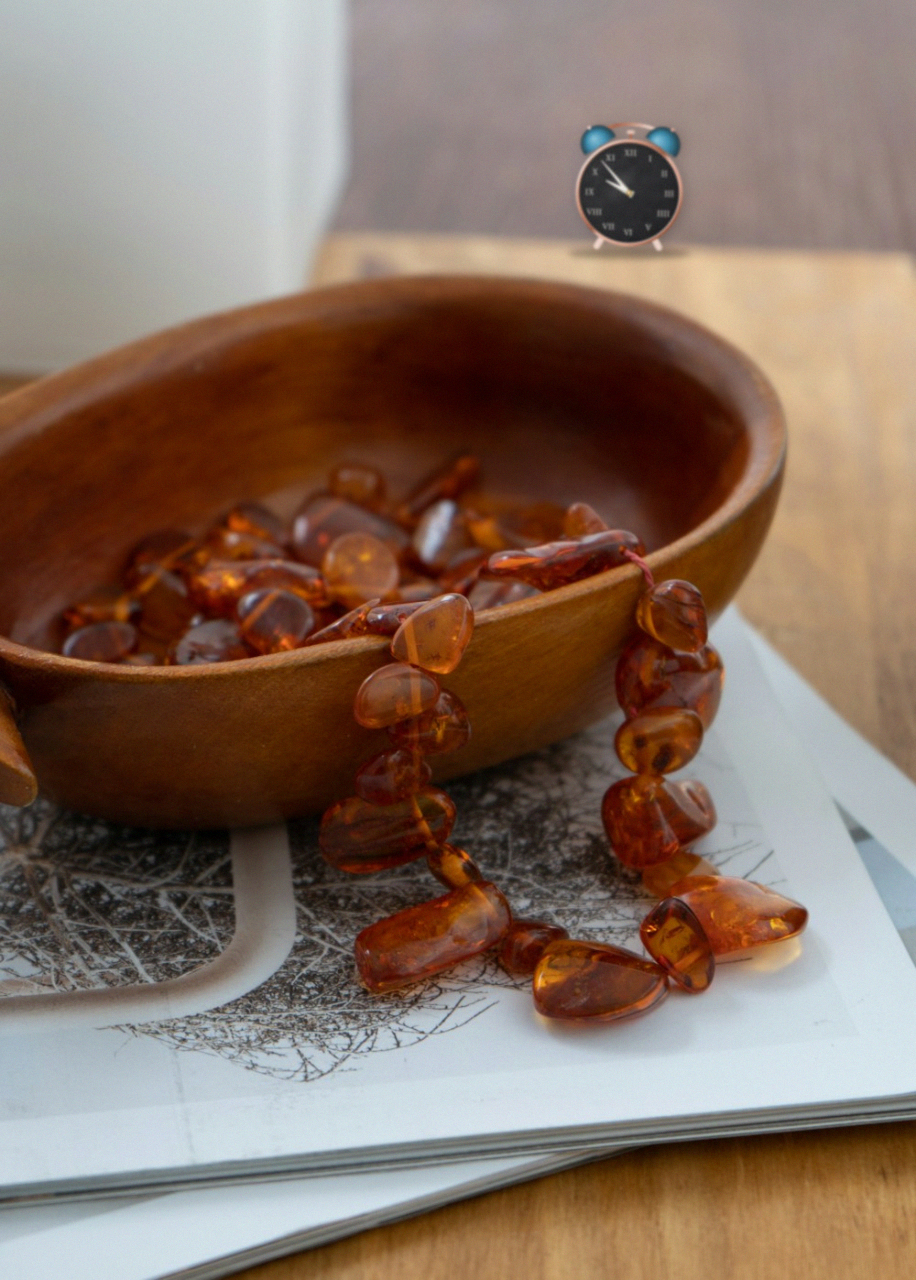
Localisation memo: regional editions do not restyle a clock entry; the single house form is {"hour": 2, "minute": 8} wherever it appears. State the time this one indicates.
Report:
{"hour": 9, "minute": 53}
